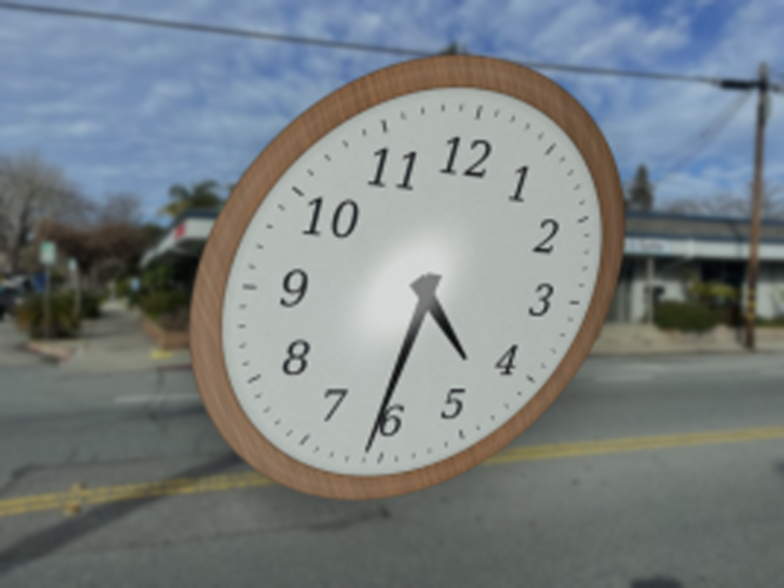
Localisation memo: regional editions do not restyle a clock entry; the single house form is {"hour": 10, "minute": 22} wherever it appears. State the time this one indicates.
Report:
{"hour": 4, "minute": 31}
